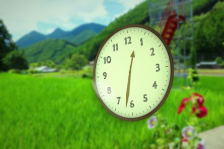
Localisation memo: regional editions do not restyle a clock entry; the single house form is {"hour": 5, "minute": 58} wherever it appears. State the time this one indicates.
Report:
{"hour": 12, "minute": 32}
